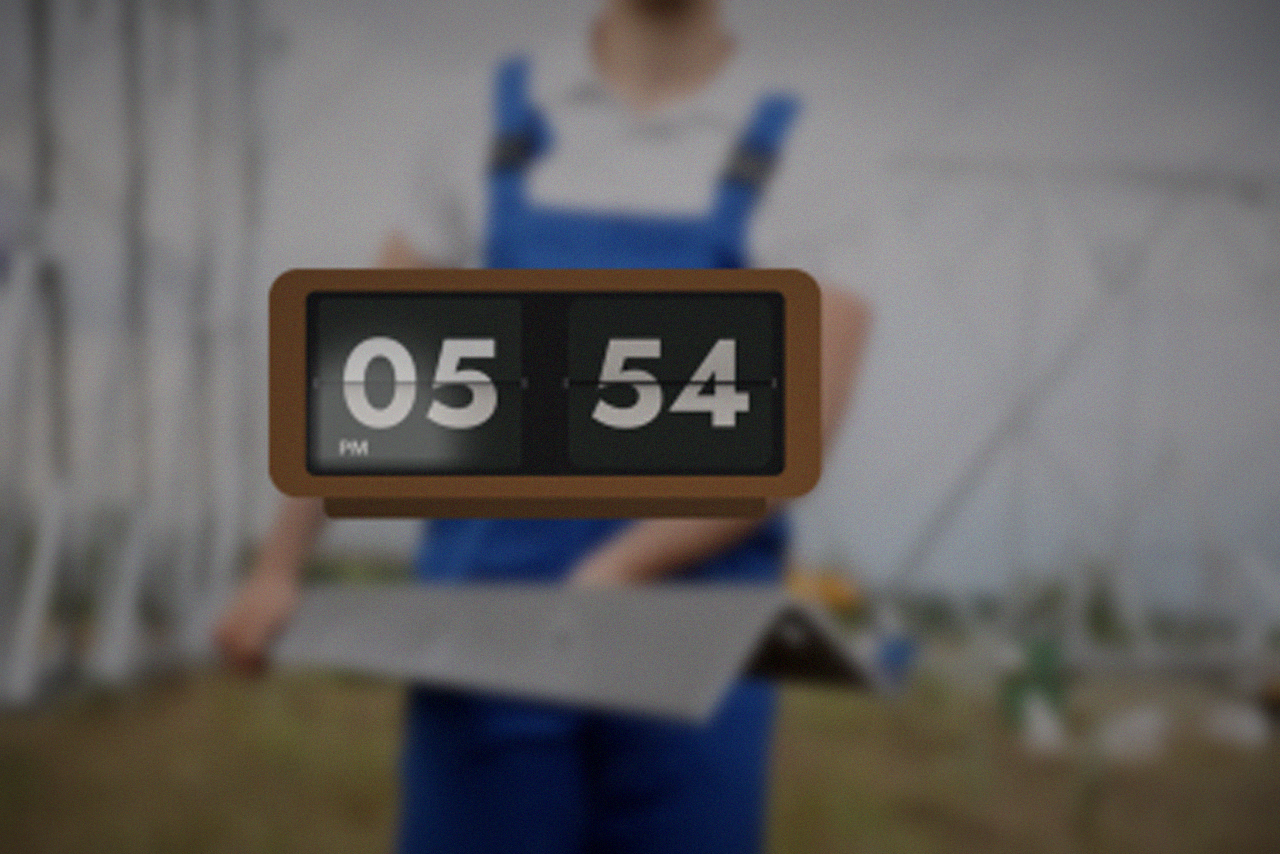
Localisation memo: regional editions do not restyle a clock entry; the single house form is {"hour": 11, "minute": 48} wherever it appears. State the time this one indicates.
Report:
{"hour": 5, "minute": 54}
